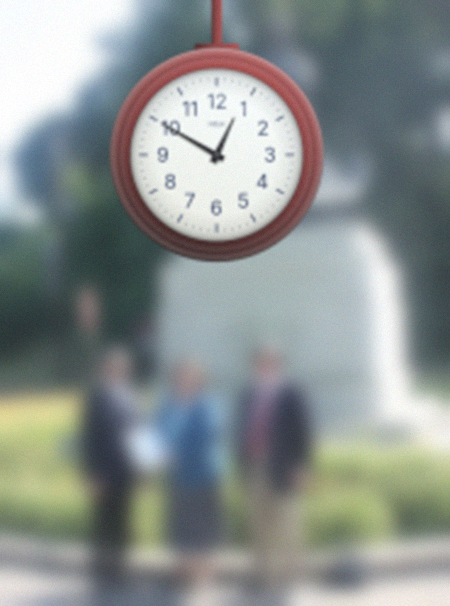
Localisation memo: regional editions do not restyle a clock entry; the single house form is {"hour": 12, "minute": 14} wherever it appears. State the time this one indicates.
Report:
{"hour": 12, "minute": 50}
